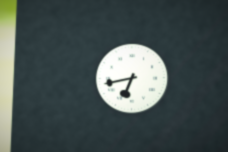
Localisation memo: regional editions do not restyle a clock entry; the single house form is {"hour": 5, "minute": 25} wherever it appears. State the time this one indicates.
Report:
{"hour": 6, "minute": 43}
